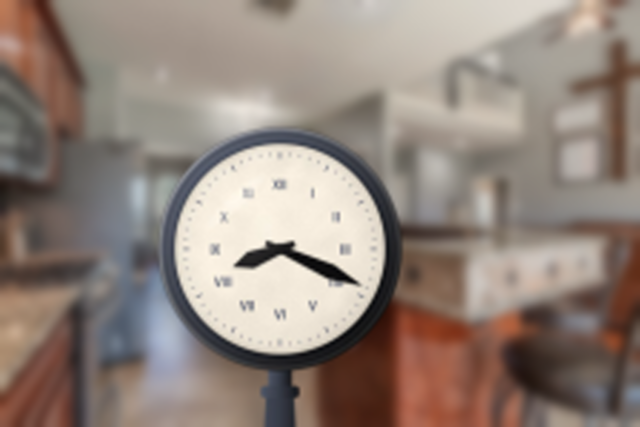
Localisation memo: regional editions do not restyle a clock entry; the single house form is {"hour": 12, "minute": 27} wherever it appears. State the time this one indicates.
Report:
{"hour": 8, "minute": 19}
